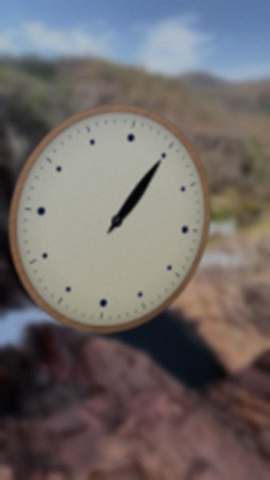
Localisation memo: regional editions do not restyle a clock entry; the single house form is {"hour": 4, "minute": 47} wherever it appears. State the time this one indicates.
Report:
{"hour": 1, "minute": 5}
